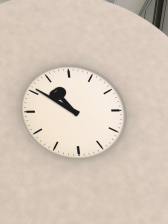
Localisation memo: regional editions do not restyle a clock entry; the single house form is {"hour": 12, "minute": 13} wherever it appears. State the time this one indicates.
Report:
{"hour": 10, "minute": 51}
